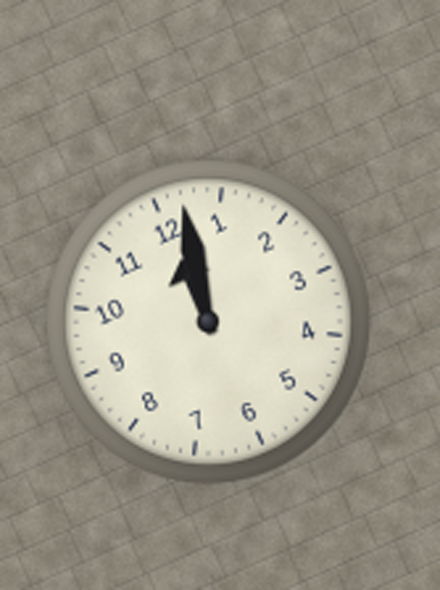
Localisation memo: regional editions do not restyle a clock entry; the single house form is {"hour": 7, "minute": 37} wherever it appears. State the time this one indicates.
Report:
{"hour": 12, "minute": 2}
